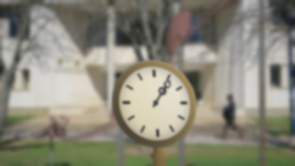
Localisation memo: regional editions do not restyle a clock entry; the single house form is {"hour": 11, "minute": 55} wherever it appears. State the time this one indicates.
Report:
{"hour": 1, "minute": 6}
